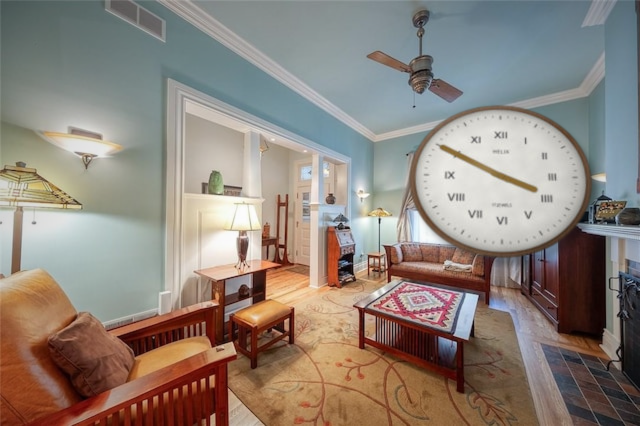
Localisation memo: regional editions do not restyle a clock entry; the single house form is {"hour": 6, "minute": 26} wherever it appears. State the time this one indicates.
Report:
{"hour": 3, "minute": 50}
